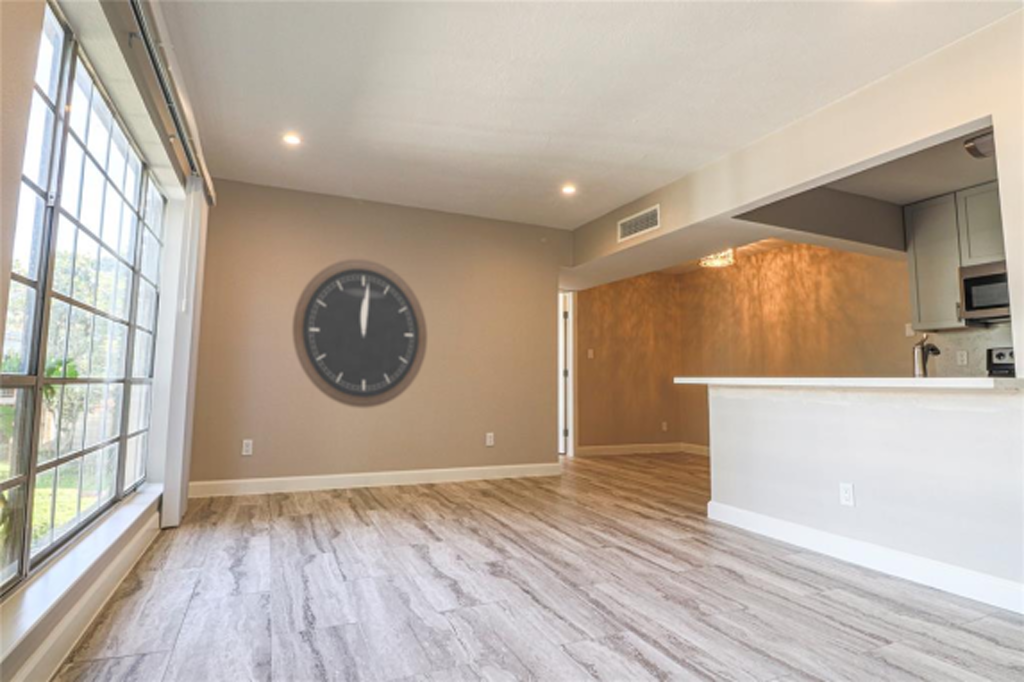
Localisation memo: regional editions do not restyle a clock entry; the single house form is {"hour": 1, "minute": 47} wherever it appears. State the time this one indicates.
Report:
{"hour": 12, "minute": 1}
